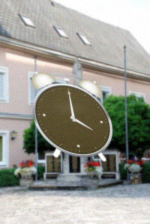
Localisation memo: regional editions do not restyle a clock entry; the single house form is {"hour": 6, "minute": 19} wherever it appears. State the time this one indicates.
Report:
{"hour": 4, "minute": 0}
